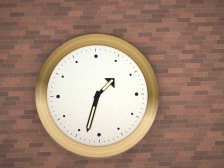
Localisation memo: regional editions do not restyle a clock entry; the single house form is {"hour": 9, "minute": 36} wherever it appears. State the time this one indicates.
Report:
{"hour": 1, "minute": 33}
